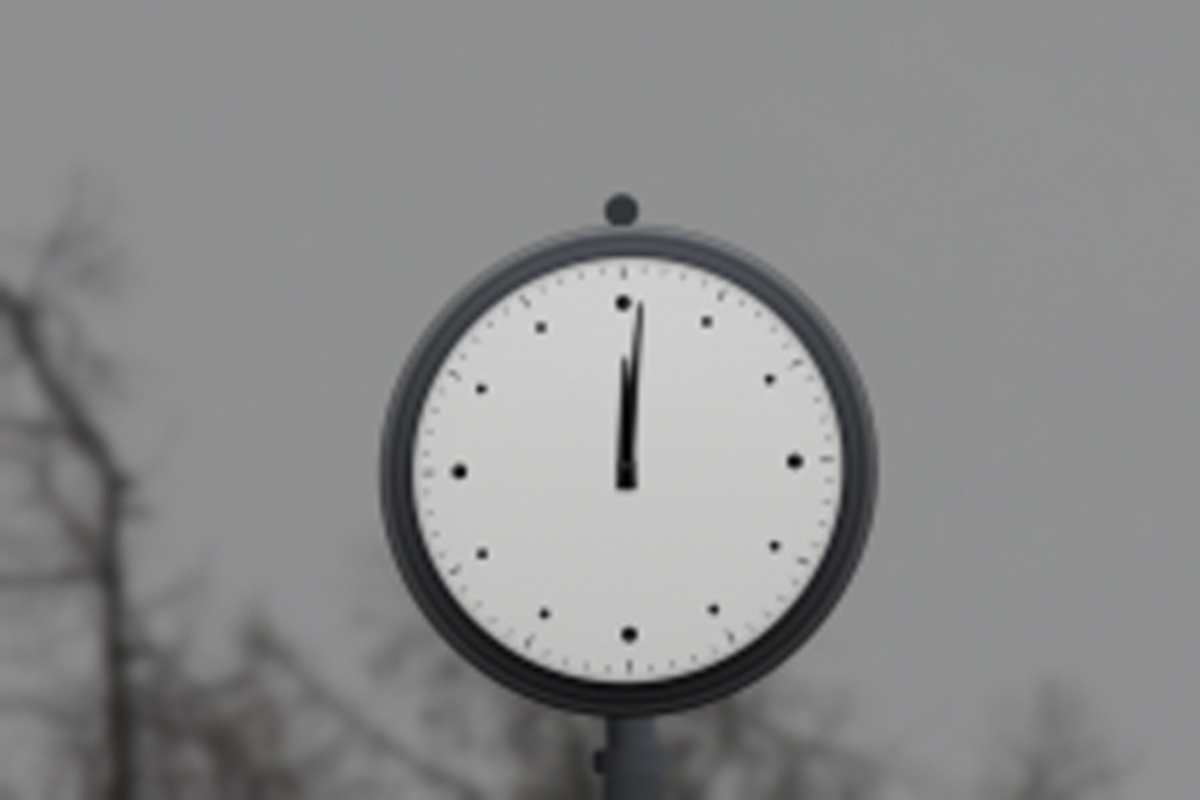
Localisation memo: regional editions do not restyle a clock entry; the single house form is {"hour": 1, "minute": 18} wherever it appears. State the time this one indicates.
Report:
{"hour": 12, "minute": 1}
